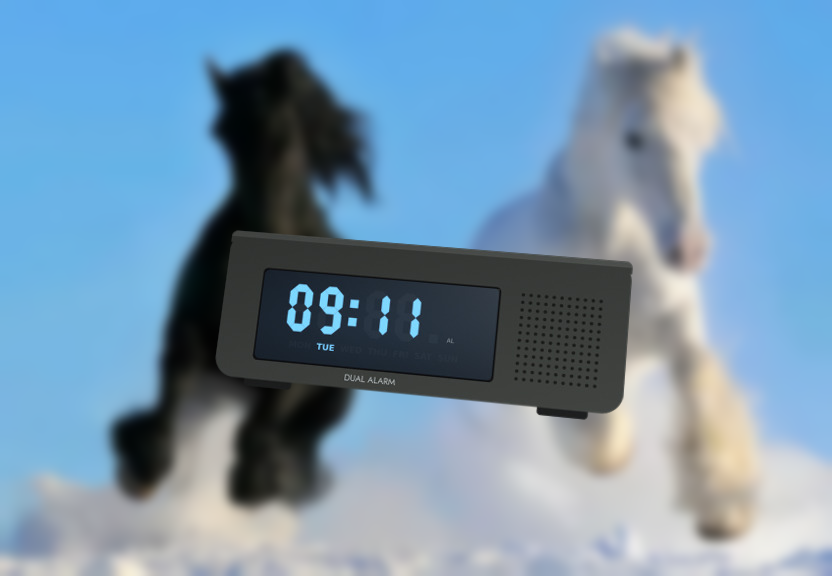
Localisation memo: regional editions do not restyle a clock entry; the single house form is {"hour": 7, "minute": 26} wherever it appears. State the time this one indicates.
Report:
{"hour": 9, "minute": 11}
